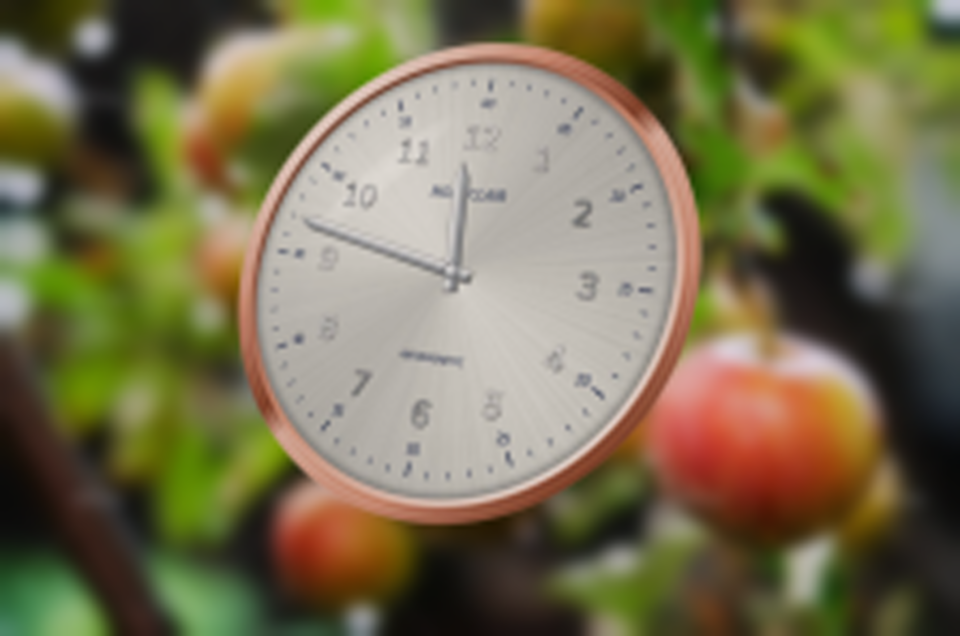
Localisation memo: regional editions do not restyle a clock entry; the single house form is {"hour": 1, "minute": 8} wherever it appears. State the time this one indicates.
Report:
{"hour": 11, "minute": 47}
